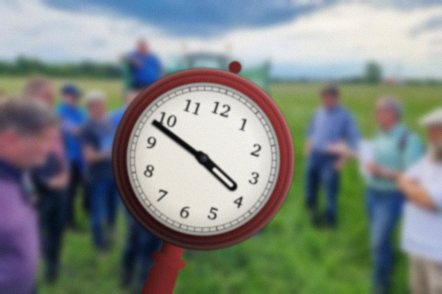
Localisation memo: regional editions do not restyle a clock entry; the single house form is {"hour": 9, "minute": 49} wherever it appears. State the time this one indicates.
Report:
{"hour": 3, "minute": 48}
